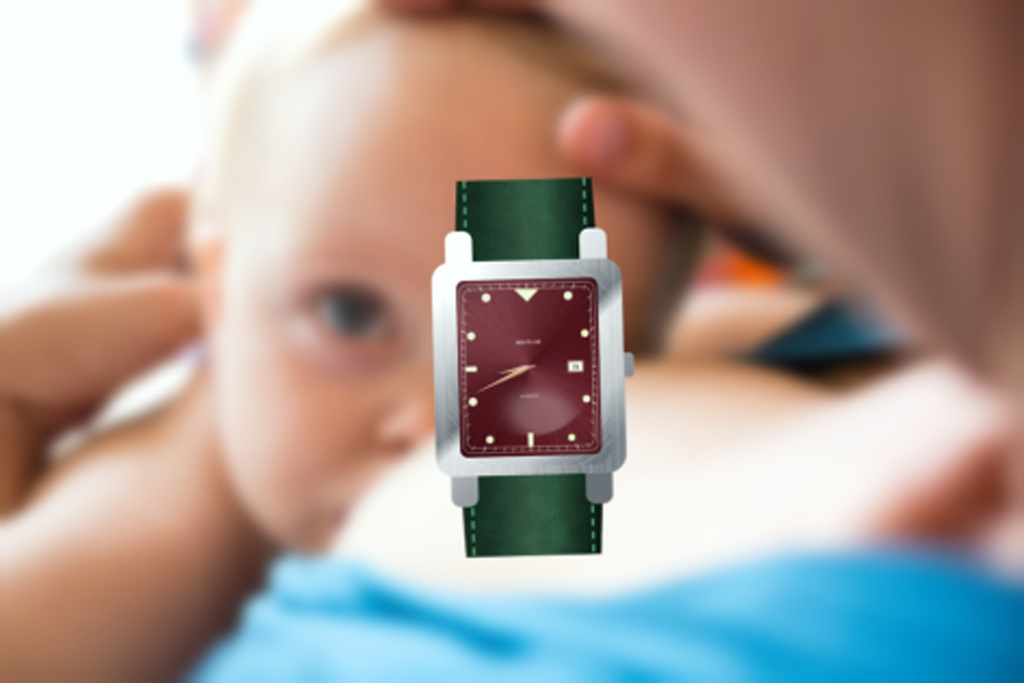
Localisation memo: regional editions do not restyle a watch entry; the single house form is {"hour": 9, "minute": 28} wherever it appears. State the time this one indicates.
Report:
{"hour": 8, "minute": 41}
